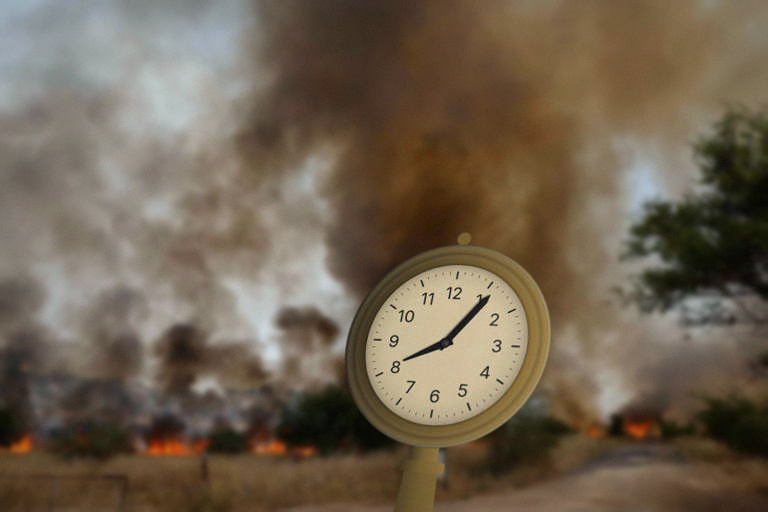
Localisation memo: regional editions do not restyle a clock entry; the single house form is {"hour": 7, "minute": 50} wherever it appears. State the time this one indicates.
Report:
{"hour": 8, "minute": 6}
